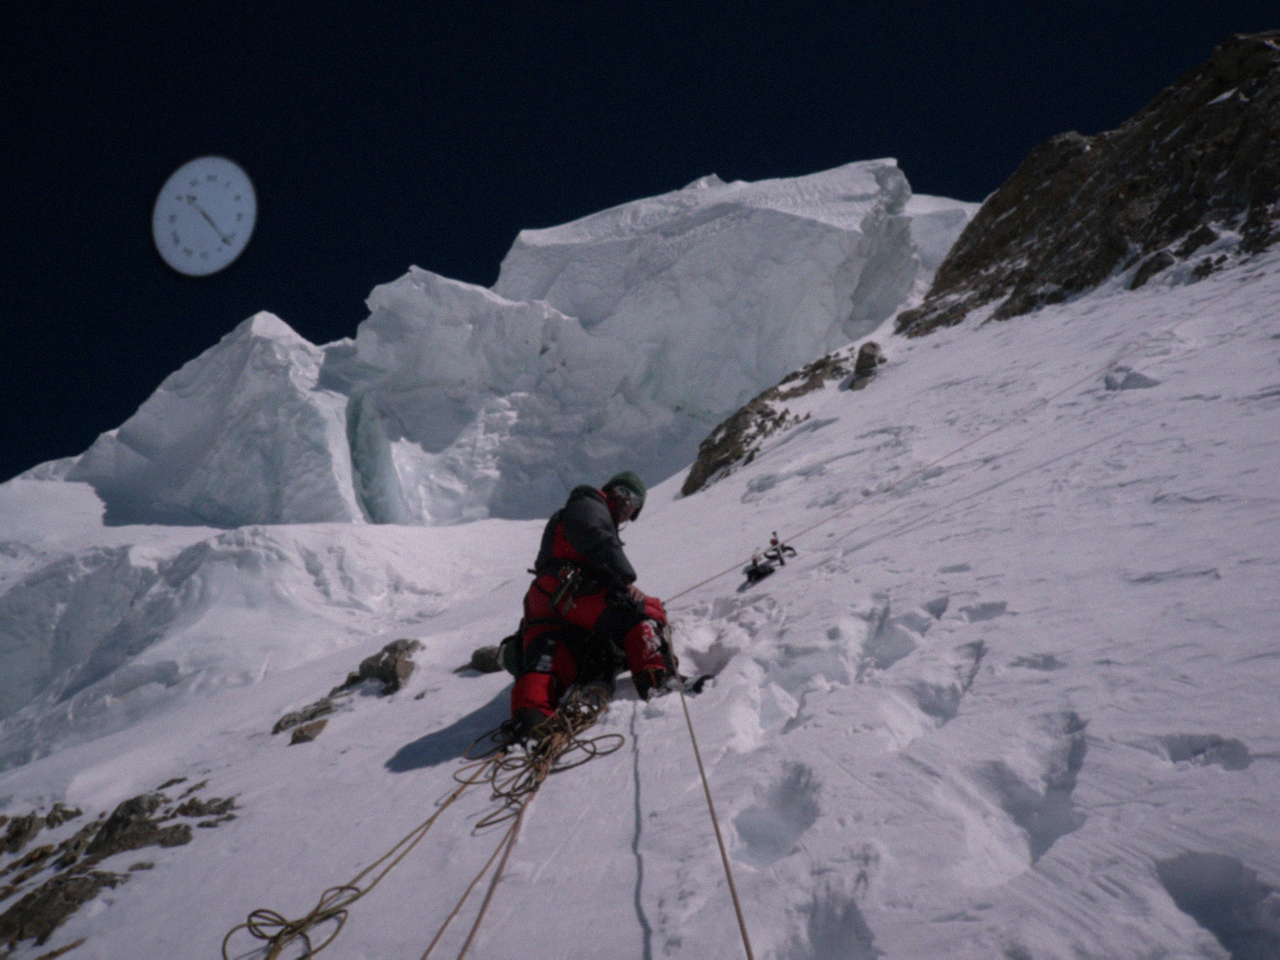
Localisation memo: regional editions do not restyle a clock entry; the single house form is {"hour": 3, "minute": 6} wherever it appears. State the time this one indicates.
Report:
{"hour": 10, "minute": 22}
